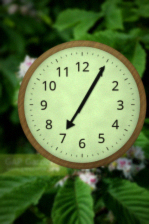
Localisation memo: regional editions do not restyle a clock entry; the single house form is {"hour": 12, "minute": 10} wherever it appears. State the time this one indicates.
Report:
{"hour": 7, "minute": 5}
